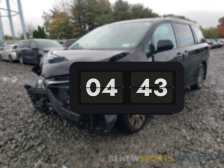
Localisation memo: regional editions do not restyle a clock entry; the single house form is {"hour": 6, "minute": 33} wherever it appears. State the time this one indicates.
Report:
{"hour": 4, "minute": 43}
